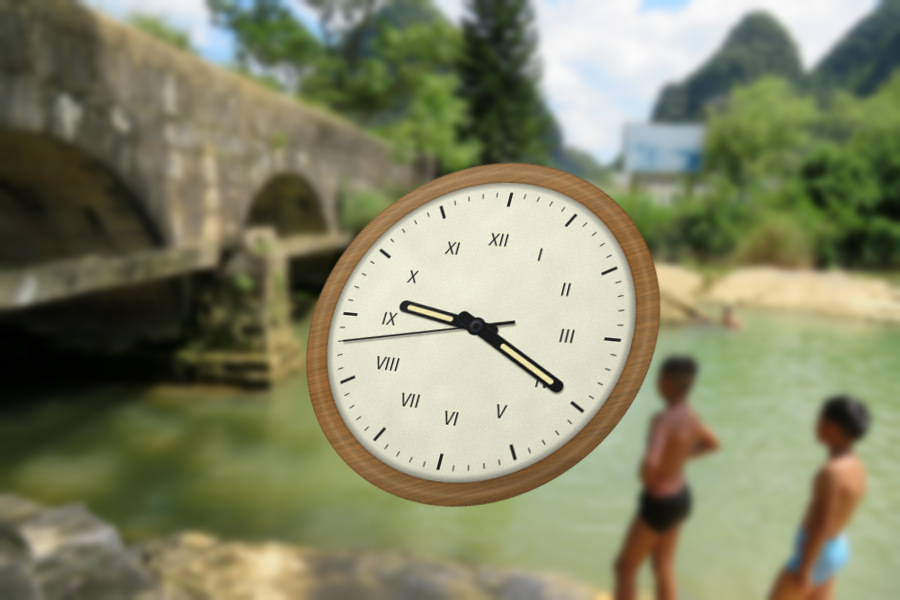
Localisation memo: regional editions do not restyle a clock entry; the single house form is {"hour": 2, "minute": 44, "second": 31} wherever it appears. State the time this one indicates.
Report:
{"hour": 9, "minute": 19, "second": 43}
